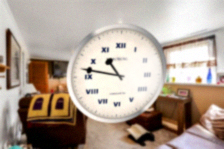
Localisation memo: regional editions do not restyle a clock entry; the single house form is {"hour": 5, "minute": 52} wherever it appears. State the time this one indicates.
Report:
{"hour": 10, "minute": 47}
